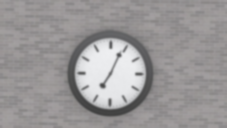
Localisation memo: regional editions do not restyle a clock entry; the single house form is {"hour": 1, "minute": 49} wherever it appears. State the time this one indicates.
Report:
{"hour": 7, "minute": 4}
